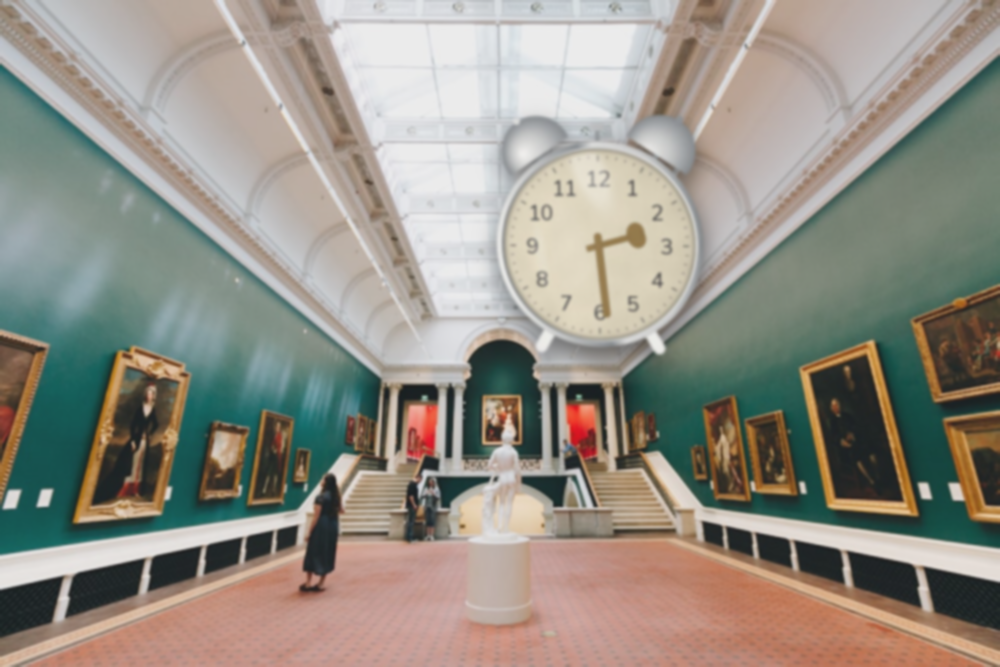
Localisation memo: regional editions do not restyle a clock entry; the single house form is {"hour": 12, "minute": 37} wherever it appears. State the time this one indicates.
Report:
{"hour": 2, "minute": 29}
